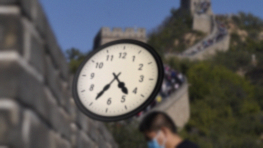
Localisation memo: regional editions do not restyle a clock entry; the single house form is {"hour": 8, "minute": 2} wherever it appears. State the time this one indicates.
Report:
{"hour": 4, "minute": 35}
